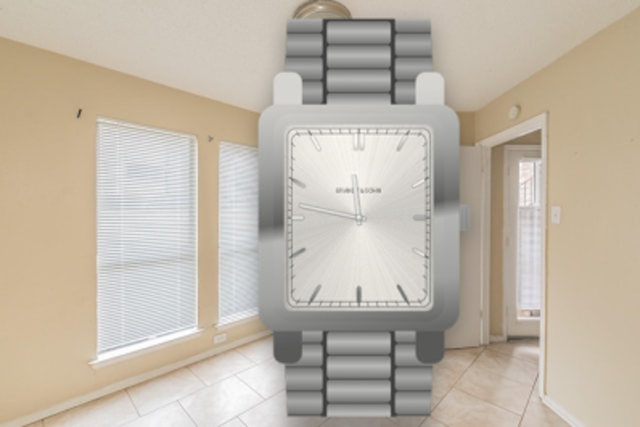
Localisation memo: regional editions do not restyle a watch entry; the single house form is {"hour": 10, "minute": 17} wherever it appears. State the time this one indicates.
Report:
{"hour": 11, "minute": 47}
